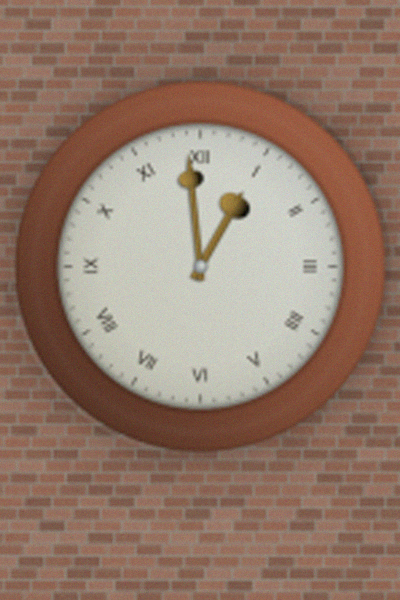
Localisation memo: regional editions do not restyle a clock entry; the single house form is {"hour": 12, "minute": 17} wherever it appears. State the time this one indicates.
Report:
{"hour": 12, "minute": 59}
